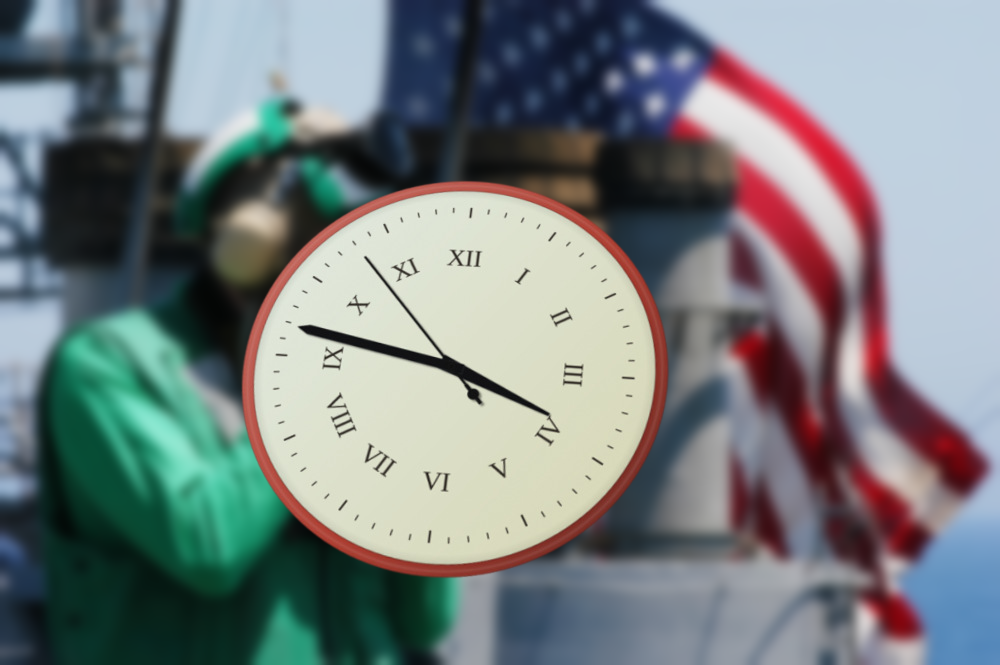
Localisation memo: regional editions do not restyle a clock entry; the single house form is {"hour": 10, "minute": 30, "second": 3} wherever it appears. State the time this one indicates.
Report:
{"hour": 3, "minute": 46, "second": 53}
